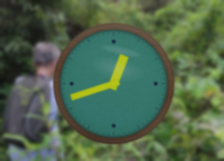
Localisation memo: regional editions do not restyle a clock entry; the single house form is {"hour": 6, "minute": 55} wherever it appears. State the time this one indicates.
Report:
{"hour": 12, "minute": 42}
